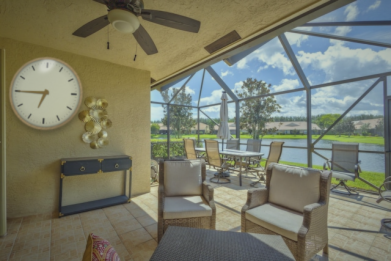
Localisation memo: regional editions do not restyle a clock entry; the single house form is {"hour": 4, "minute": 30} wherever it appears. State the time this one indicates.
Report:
{"hour": 6, "minute": 45}
